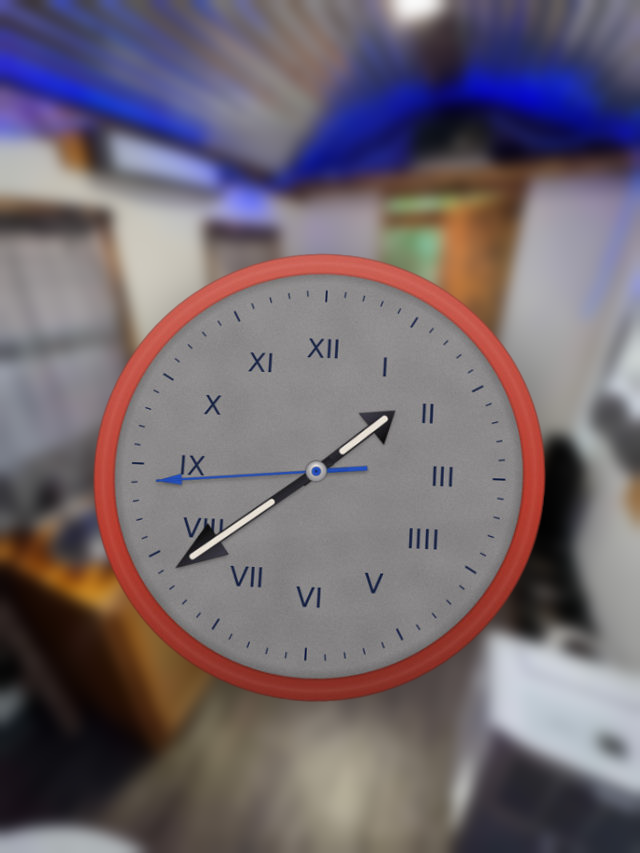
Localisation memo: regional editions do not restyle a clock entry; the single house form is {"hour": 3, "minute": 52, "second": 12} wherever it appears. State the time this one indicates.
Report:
{"hour": 1, "minute": 38, "second": 44}
